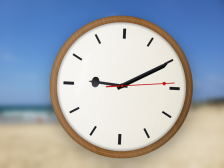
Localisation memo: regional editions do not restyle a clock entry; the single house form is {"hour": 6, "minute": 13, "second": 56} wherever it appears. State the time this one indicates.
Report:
{"hour": 9, "minute": 10, "second": 14}
